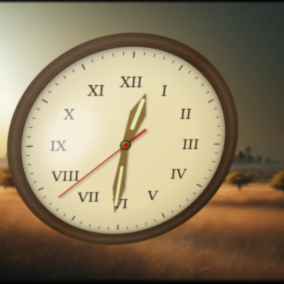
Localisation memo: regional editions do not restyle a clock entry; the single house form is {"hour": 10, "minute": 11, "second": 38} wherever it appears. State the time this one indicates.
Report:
{"hour": 12, "minute": 30, "second": 38}
